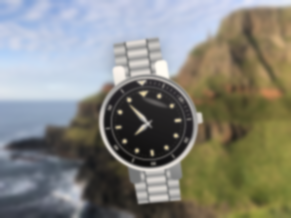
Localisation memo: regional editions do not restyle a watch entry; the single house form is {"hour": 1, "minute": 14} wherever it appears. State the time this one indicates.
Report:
{"hour": 7, "minute": 54}
